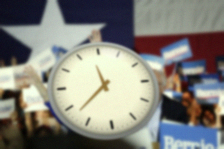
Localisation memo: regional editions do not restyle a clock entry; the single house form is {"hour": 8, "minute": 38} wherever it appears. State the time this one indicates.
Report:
{"hour": 11, "minute": 38}
